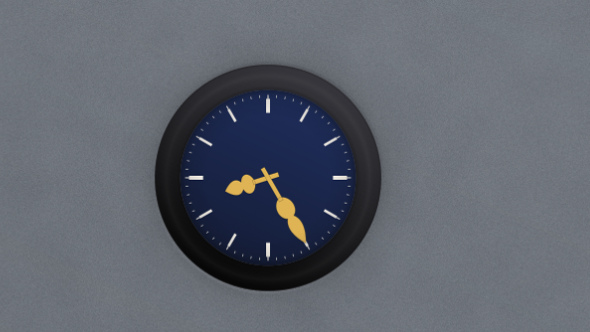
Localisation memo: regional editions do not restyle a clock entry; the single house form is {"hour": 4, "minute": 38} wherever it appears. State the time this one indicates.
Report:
{"hour": 8, "minute": 25}
